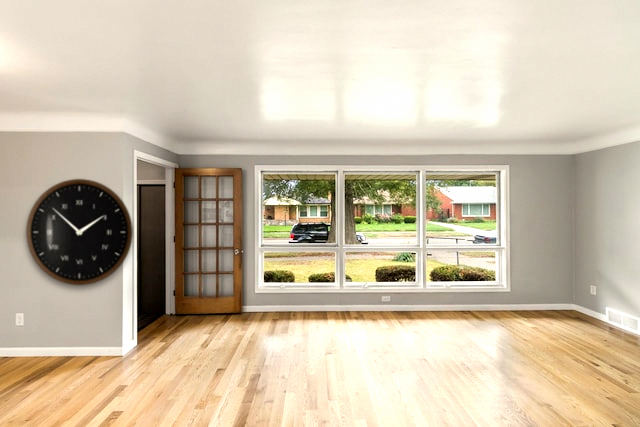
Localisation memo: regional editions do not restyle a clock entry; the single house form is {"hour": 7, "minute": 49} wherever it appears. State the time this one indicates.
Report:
{"hour": 1, "minute": 52}
